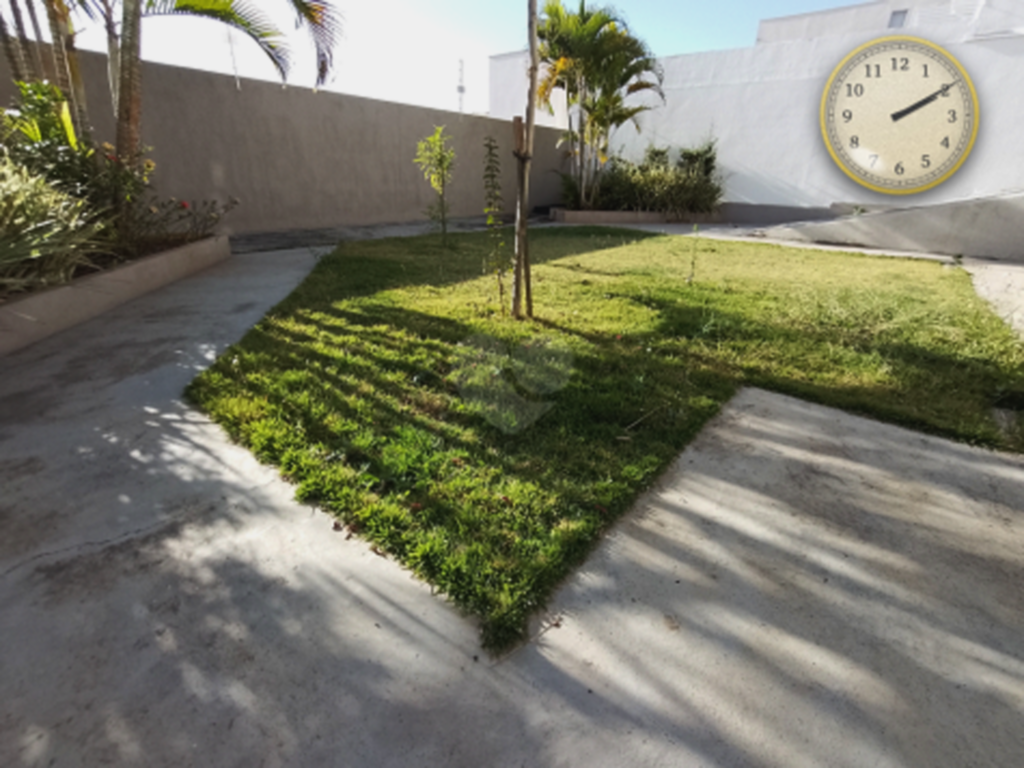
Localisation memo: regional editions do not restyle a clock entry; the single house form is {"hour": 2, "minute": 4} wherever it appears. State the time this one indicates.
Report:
{"hour": 2, "minute": 10}
